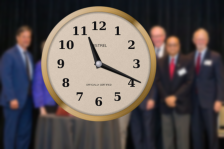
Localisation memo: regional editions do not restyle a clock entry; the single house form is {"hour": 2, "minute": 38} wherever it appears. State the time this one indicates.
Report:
{"hour": 11, "minute": 19}
